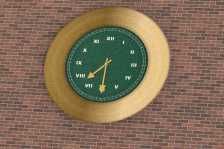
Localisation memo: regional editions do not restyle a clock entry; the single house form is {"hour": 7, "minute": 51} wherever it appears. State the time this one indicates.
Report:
{"hour": 7, "minute": 30}
